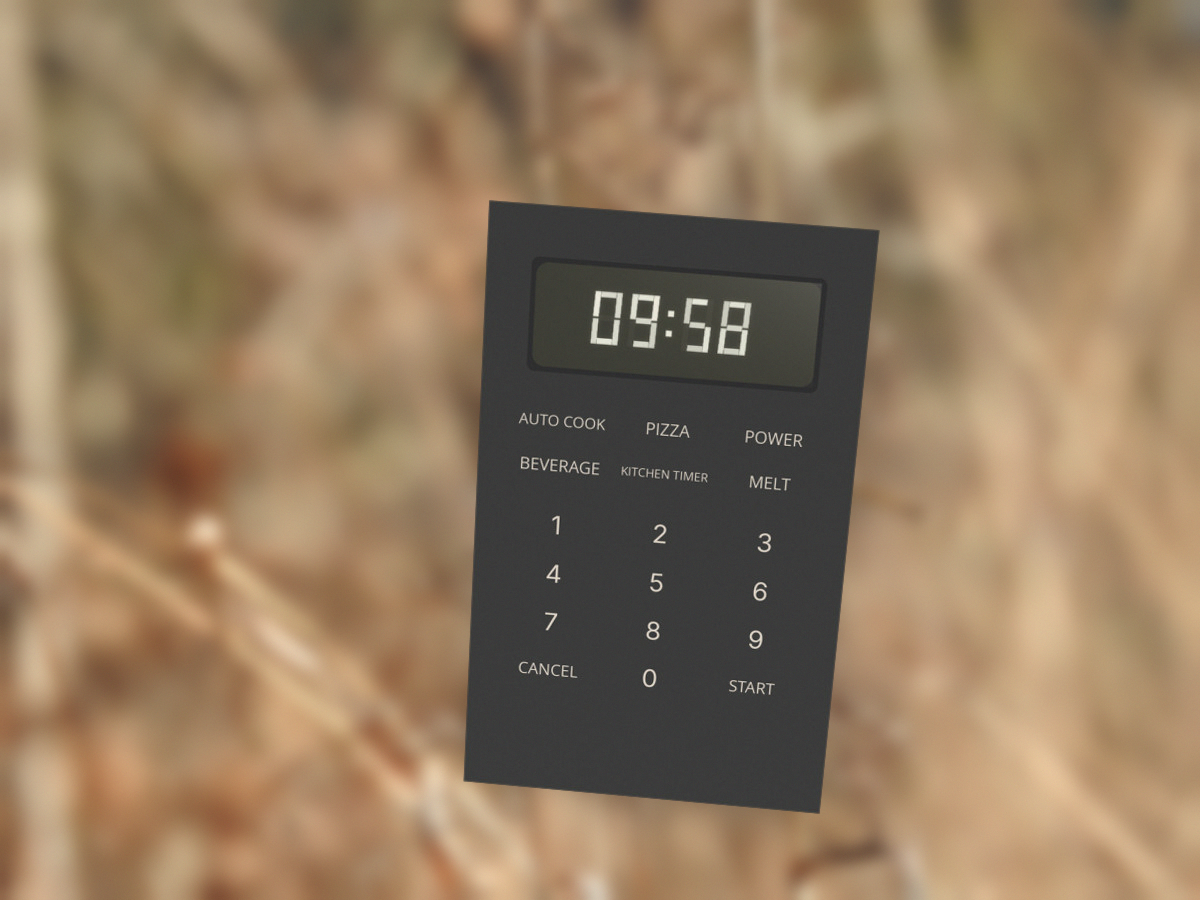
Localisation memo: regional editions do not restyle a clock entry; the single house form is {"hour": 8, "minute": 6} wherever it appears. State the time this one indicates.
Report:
{"hour": 9, "minute": 58}
